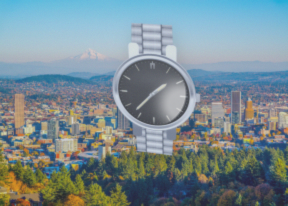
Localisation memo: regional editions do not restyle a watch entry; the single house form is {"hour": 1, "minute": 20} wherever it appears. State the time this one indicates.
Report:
{"hour": 1, "minute": 37}
